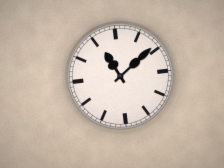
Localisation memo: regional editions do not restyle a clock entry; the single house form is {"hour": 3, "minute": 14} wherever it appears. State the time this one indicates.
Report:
{"hour": 11, "minute": 9}
